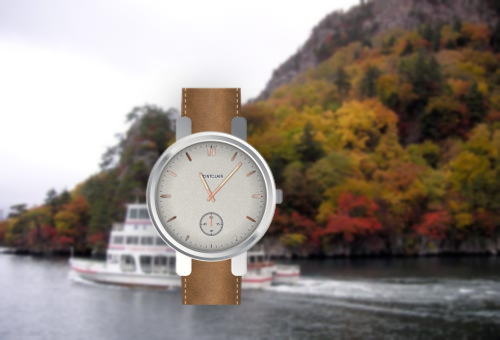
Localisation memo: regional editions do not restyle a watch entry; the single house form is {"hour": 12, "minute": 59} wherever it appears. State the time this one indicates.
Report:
{"hour": 11, "minute": 7}
